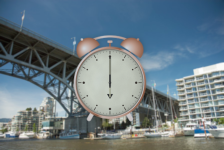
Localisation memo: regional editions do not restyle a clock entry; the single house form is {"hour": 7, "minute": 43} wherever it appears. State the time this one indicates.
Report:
{"hour": 6, "minute": 0}
